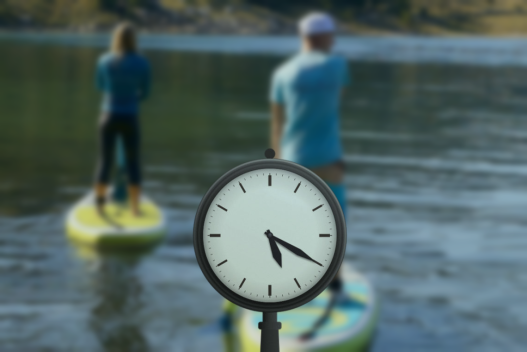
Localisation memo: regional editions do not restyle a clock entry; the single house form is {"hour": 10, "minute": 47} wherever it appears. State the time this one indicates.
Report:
{"hour": 5, "minute": 20}
